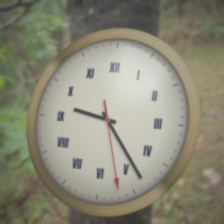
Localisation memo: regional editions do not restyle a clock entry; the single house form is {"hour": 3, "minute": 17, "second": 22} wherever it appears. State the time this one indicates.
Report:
{"hour": 9, "minute": 23, "second": 27}
